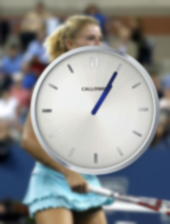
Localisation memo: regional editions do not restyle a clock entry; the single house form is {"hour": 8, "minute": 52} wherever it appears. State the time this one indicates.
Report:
{"hour": 1, "minute": 5}
